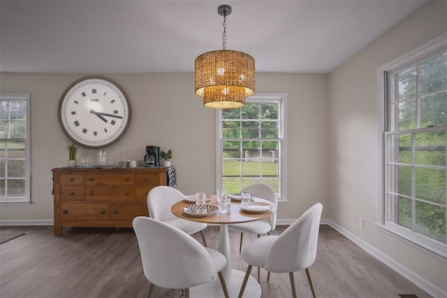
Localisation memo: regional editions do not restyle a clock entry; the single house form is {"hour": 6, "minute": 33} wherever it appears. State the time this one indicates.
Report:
{"hour": 4, "minute": 17}
